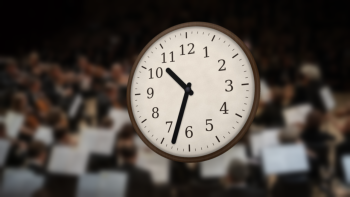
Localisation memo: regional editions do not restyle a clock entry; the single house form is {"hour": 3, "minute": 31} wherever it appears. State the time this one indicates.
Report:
{"hour": 10, "minute": 33}
